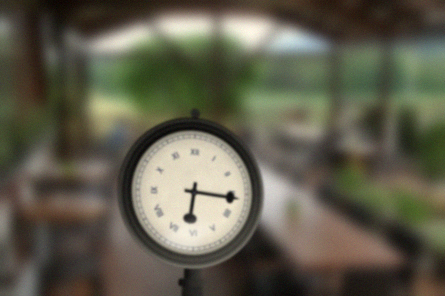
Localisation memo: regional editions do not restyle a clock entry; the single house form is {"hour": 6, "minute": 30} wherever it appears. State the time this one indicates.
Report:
{"hour": 6, "minute": 16}
